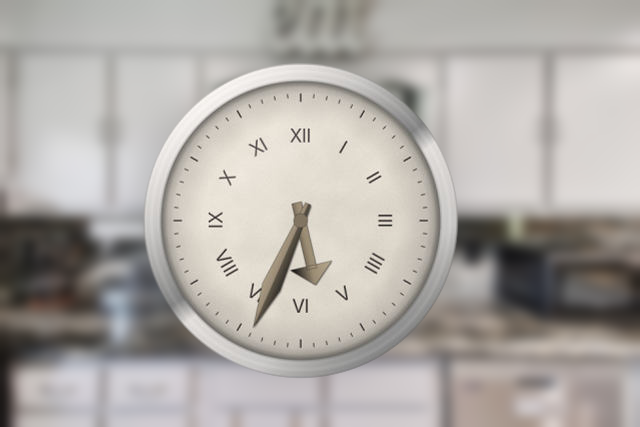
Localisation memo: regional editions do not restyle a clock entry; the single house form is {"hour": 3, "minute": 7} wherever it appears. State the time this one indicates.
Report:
{"hour": 5, "minute": 34}
